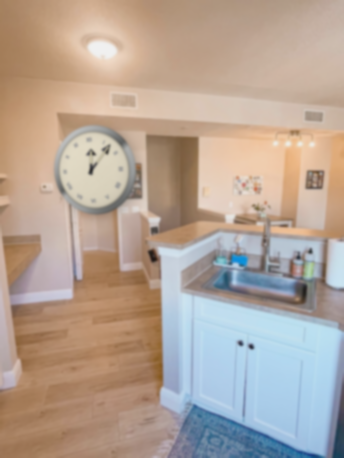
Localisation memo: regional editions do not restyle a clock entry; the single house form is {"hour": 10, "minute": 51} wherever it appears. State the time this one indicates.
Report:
{"hour": 12, "minute": 7}
